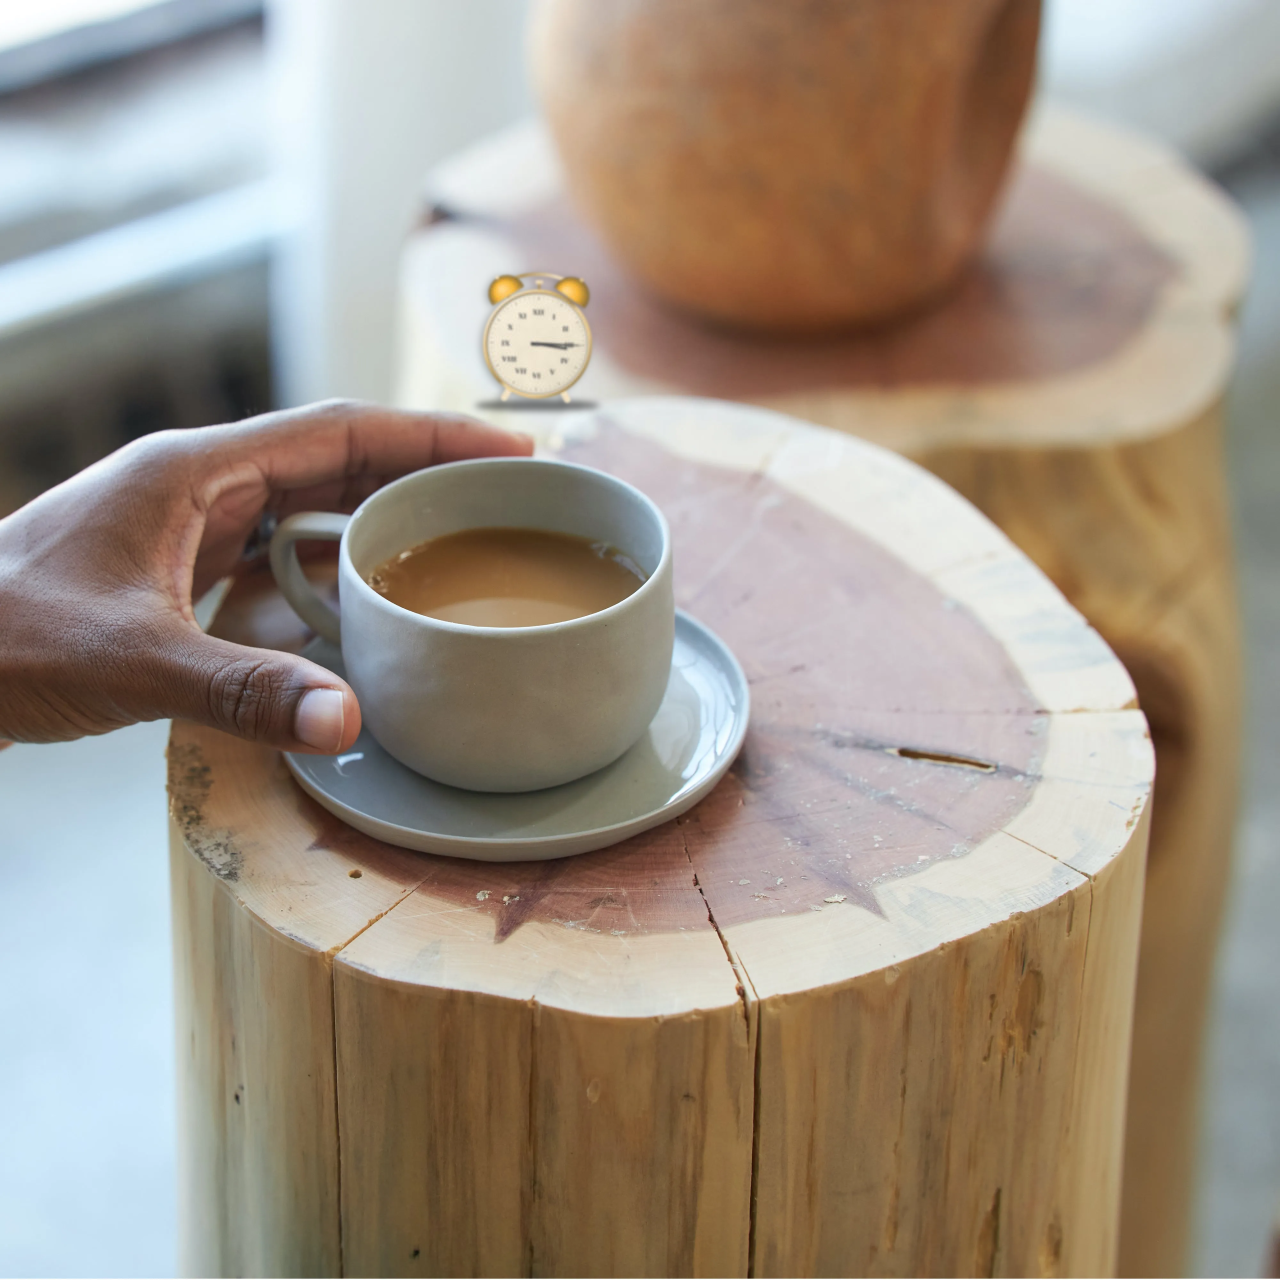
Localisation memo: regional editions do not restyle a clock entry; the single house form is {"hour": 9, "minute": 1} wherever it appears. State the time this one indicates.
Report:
{"hour": 3, "minute": 15}
